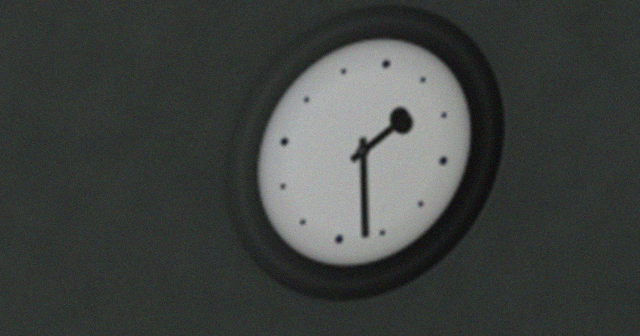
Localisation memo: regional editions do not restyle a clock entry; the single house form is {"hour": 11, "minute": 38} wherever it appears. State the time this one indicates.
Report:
{"hour": 1, "minute": 27}
